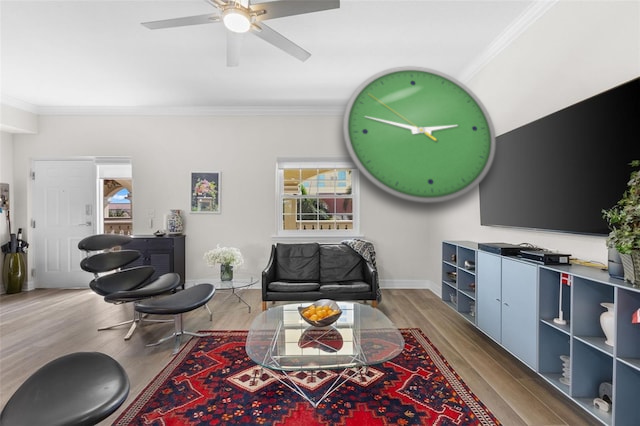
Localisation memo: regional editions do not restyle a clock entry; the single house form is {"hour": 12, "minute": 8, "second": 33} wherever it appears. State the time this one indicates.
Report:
{"hour": 2, "minute": 47, "second": 52}
